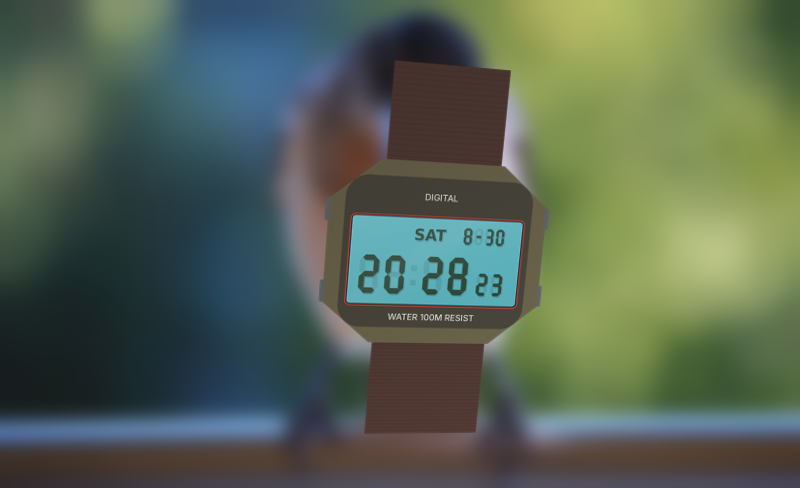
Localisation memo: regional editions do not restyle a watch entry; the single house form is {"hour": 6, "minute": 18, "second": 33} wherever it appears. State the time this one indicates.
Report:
{"hour": 20, "minute": 28, "second": 23}
